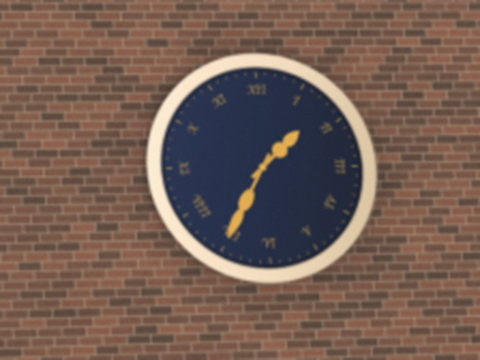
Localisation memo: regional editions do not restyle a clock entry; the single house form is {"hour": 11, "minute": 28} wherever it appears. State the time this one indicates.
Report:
{"hour": 1, "minute": 35}
